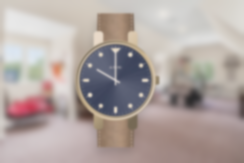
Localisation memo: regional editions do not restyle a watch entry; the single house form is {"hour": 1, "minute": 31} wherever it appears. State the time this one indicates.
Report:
{"hour": 10, "minute": 0}
